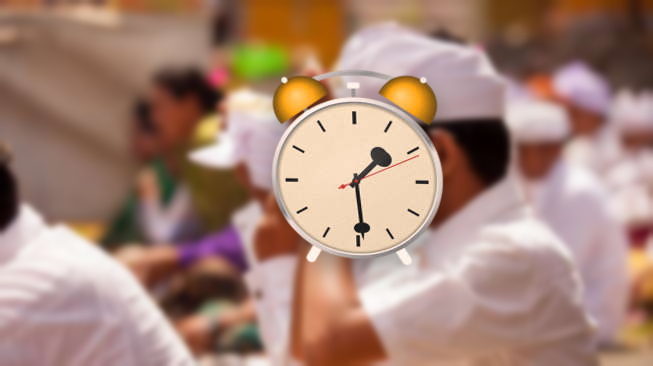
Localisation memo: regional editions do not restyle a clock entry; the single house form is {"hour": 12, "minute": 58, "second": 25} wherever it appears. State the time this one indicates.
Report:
{"hour": 1, "minute": 29, "second": 11}
